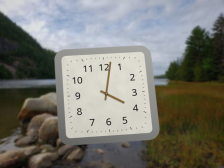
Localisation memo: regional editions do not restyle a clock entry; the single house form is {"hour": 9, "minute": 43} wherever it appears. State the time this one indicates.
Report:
{"hour": 4, "minute": 2}
